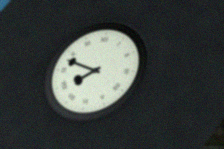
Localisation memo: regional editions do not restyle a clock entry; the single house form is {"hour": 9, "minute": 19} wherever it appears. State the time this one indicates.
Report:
{"hour": 7, "minute": 48}
